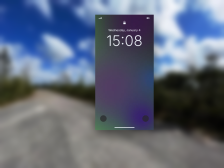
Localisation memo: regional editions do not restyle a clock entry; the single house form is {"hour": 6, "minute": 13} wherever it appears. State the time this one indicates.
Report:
{"hour": 15, "minute": 8}
